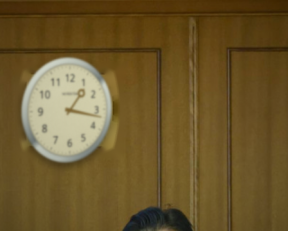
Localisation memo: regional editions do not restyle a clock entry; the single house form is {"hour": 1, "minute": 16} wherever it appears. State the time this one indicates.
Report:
{"hour": 1, "minute": 17}
